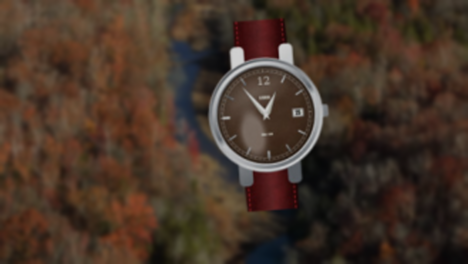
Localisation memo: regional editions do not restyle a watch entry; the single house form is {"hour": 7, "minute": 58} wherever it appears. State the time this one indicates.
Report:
{"hour": 12, "minute": 54}
